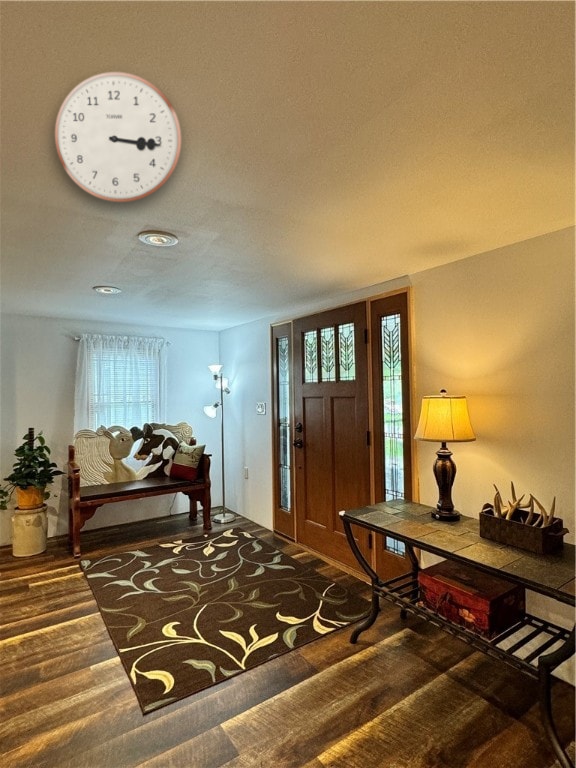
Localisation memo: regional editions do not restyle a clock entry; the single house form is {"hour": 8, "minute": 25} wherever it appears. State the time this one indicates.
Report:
{"hour": 3, "minute": 16}
